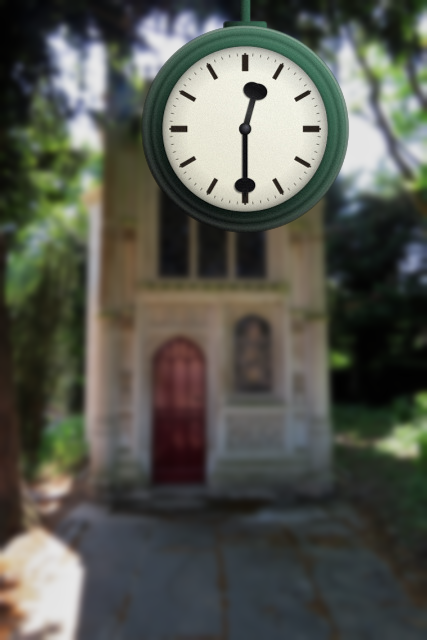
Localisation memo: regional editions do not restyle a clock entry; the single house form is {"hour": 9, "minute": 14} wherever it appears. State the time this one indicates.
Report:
{"hour": 12, "minute": 30}
